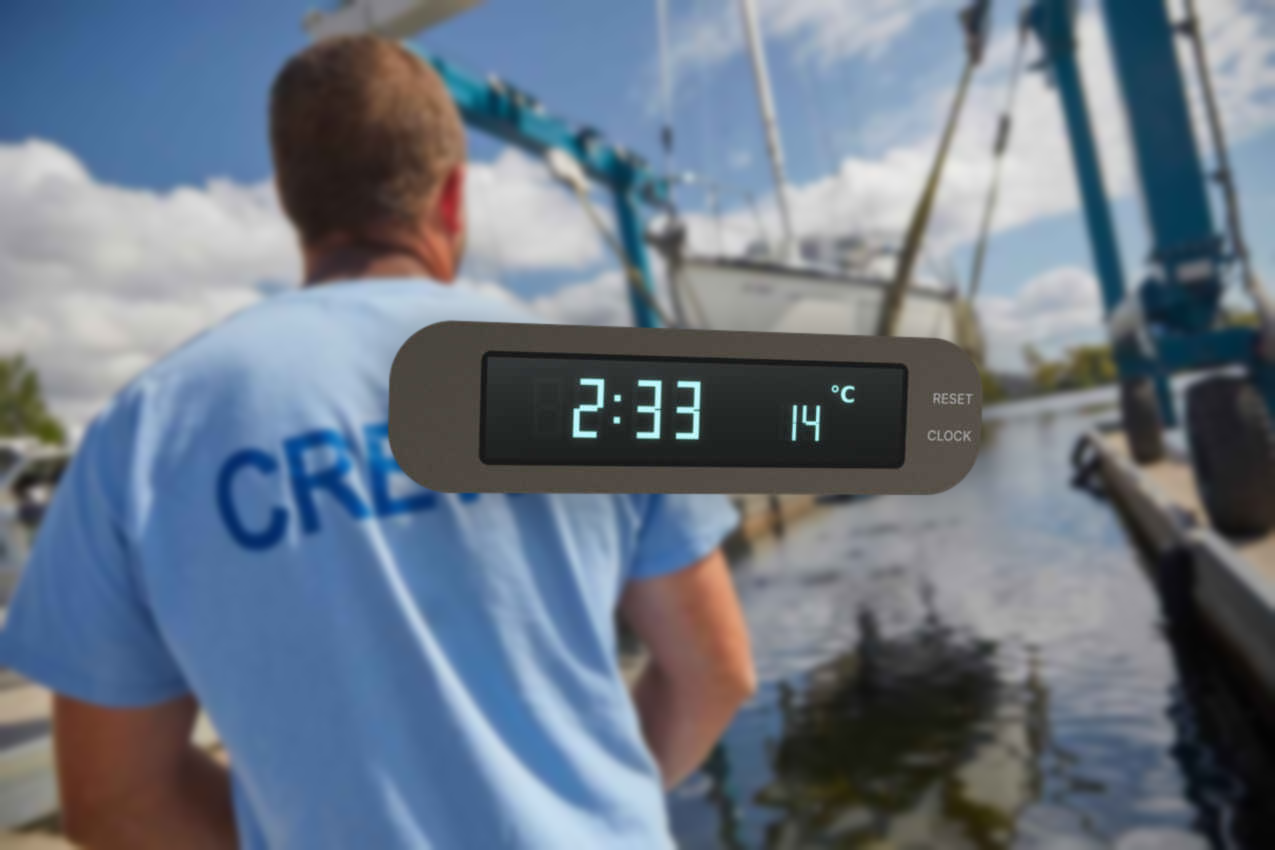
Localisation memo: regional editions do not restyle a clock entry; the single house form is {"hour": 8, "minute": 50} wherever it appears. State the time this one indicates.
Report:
{"hour": 2, "minute": 33}
